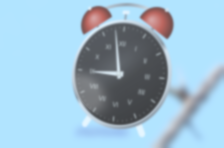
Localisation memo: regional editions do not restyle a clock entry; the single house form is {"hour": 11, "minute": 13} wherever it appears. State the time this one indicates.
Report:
{"hour": 8, "minute": 58}
